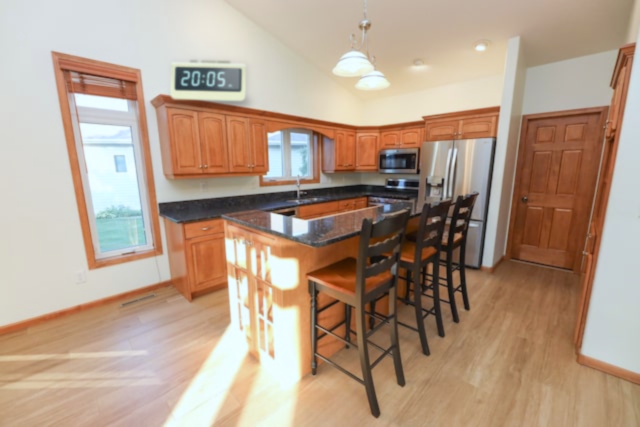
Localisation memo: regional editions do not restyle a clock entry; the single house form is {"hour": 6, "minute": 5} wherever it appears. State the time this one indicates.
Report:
{"hour": 20, "minute": 5}
